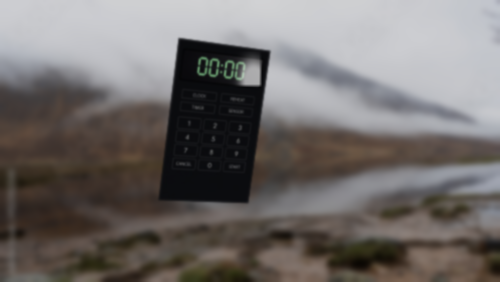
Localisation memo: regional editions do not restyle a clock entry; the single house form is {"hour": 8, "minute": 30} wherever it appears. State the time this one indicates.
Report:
{"hour": 0, "minute": 0}
